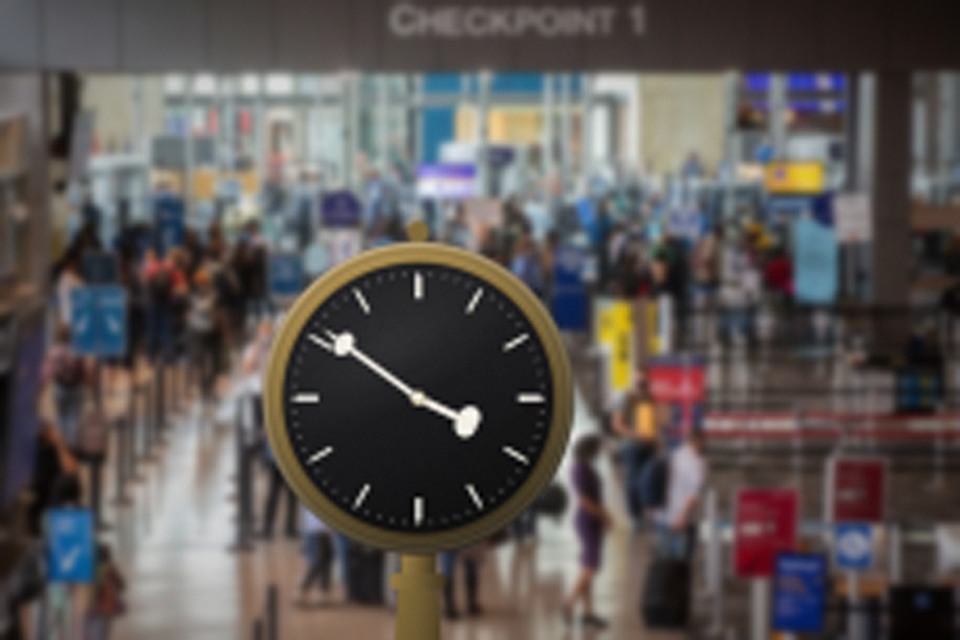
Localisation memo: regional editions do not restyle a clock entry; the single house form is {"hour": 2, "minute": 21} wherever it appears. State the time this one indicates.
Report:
{"hour": 3, "minute": 51}
